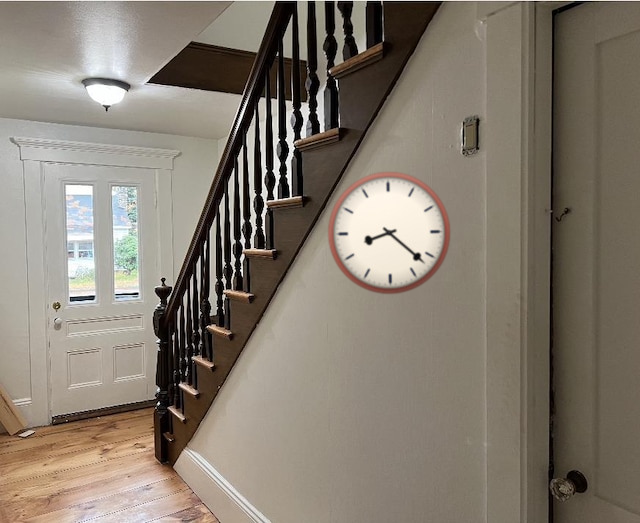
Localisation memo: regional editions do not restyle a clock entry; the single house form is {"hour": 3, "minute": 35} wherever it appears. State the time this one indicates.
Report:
{"hour": 8, "minute": 22}
